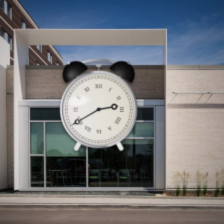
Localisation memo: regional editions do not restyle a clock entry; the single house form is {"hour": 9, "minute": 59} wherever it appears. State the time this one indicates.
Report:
{"hour": 2, "minute": 40}
